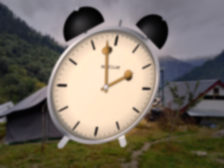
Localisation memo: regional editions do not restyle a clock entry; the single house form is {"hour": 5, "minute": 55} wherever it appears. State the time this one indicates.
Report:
{"hour": 1, "minute": 58}
